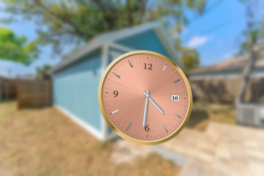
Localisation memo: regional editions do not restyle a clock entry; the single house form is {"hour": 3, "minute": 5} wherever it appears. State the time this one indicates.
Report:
{"hour": 4, "minute": 31}
